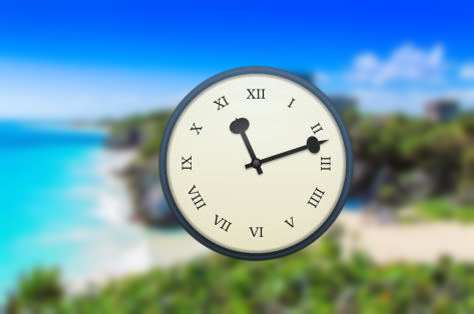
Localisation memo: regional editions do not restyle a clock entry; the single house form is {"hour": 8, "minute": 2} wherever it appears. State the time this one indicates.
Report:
{"hour": 11, "minute": 12}
